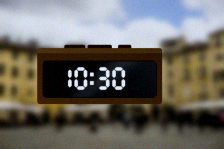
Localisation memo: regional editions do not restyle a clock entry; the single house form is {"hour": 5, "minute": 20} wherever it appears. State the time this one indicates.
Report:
{"hour": 10, "minute": 30}
